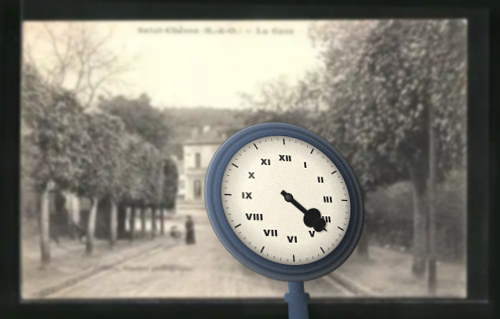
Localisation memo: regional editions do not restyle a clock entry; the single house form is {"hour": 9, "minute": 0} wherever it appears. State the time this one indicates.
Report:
{"hour": 4, "minute": 22}
